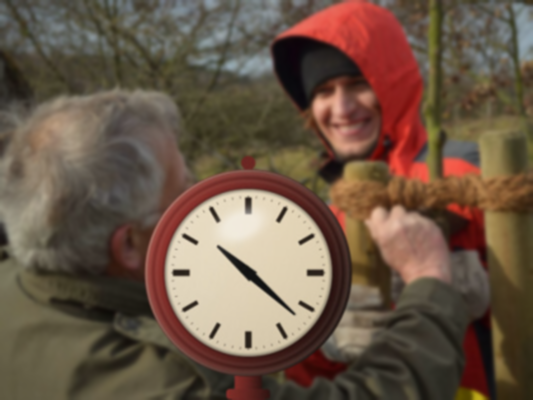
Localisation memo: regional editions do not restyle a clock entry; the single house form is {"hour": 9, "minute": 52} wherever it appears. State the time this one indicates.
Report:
{"hour": 10, "minute": 22}
